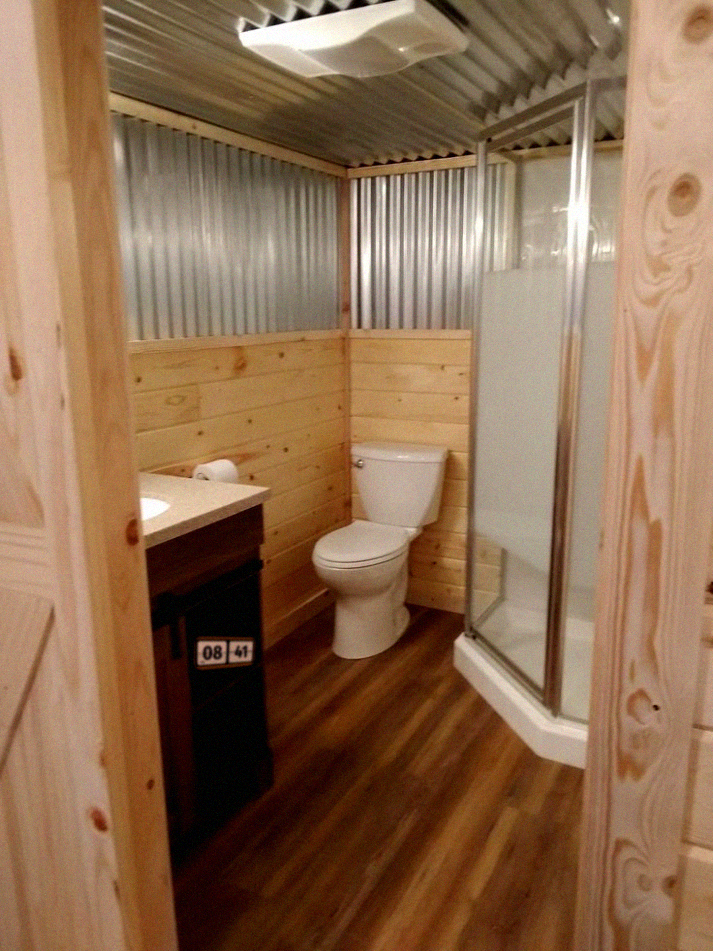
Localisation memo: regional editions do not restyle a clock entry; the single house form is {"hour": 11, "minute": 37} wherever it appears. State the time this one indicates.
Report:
{"hour": 8, "minute": 41}
